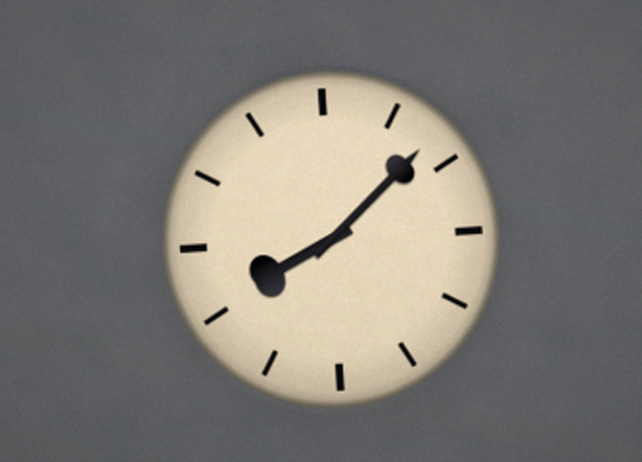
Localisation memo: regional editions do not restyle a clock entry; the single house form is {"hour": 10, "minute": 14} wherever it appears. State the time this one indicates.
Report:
{"hour": 8, "minute": 8}
